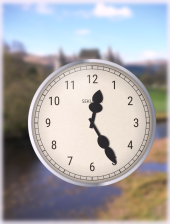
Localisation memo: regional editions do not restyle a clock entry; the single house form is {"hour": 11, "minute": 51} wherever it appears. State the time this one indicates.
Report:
{"hour": 12, "minute": 25}
